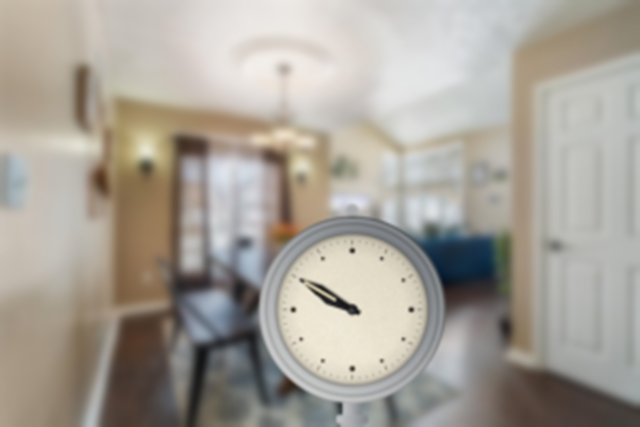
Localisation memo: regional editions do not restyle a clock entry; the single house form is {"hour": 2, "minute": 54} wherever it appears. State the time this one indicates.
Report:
{"hour": 9, "minute": 50}
